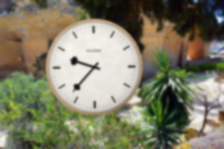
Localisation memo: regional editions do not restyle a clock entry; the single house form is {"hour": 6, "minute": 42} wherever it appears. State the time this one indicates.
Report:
{"hour": 9, "minute": 37}
